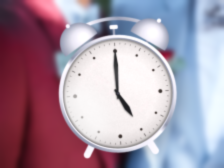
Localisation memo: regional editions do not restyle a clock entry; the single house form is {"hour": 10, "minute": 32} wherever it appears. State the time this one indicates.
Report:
{"hour": 5, "minute": 0}
